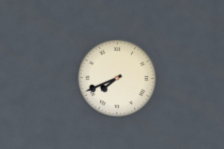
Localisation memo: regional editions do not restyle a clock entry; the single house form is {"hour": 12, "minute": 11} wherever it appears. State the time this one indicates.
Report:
{"hour": 7, "minute": 41}
